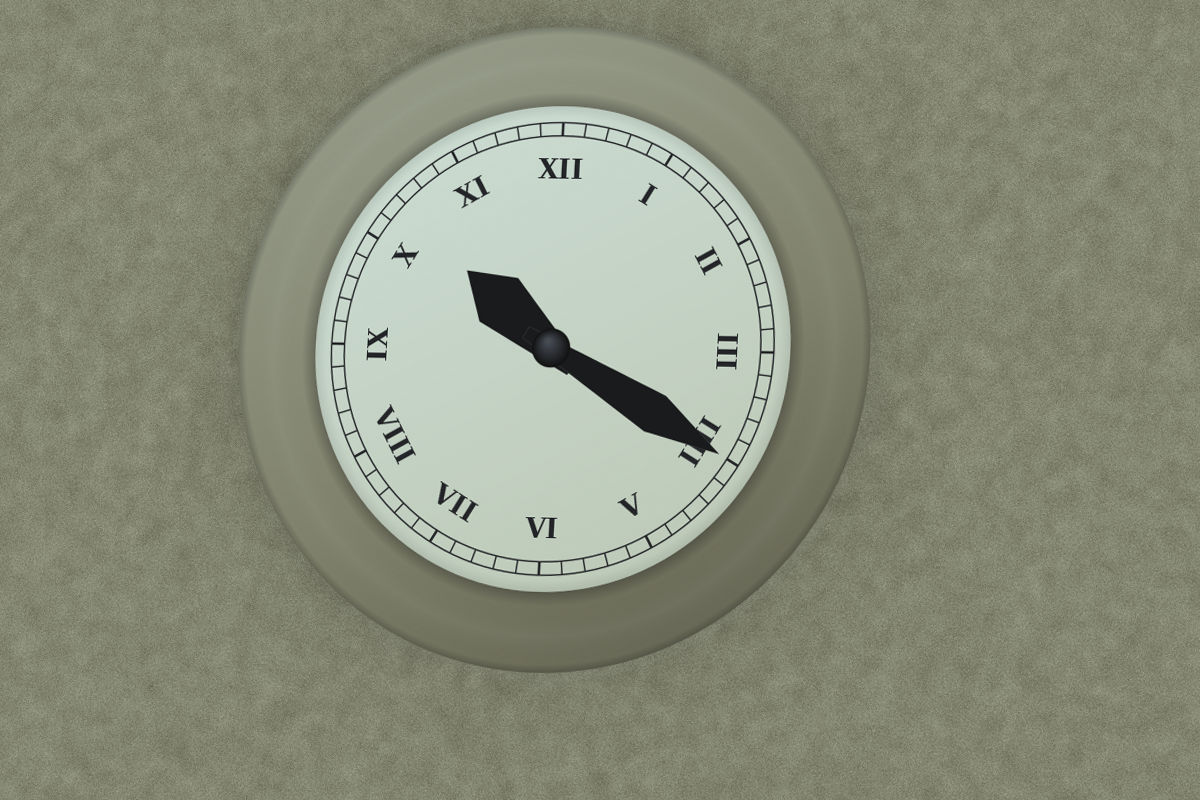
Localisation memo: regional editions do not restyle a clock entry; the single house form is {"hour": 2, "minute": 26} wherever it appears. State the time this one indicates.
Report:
{"hour": 10, "minute": 20}
